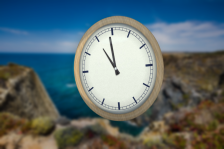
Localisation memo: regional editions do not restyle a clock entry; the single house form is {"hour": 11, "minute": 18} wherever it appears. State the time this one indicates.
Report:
{"hour": 10, "minute": 59}
